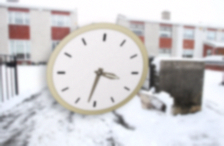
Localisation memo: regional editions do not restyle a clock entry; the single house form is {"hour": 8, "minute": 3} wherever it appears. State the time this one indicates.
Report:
{"hour": 3, "minute": 32}
